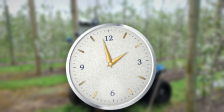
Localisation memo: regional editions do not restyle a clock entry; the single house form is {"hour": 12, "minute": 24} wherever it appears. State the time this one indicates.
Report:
{"hour": 1, "minute": 58}
